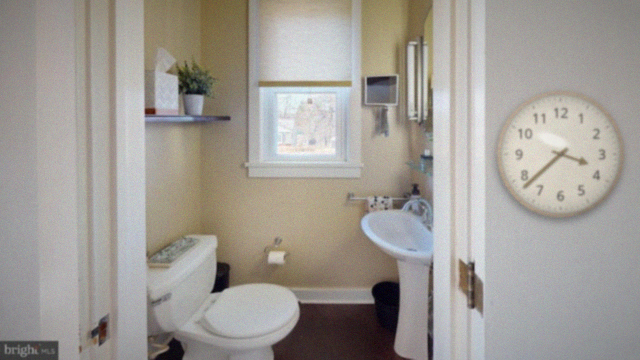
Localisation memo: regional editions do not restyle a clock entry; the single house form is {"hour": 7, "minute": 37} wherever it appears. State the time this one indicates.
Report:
{"hour": 3, "minute": 38}
